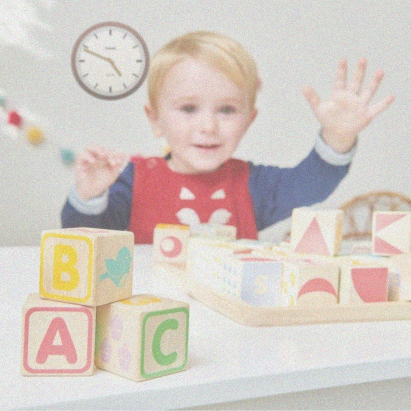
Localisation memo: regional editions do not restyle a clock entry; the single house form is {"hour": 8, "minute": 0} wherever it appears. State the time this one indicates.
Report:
{"hour": 4, "minute": 49}
